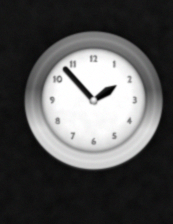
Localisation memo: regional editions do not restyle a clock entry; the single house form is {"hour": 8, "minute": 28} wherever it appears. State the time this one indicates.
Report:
{"hour": 1, "minute": 53}
